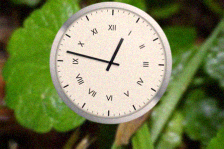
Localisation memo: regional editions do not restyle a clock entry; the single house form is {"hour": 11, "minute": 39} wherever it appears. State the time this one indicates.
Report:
{"hour": 12, "minute": 47}
